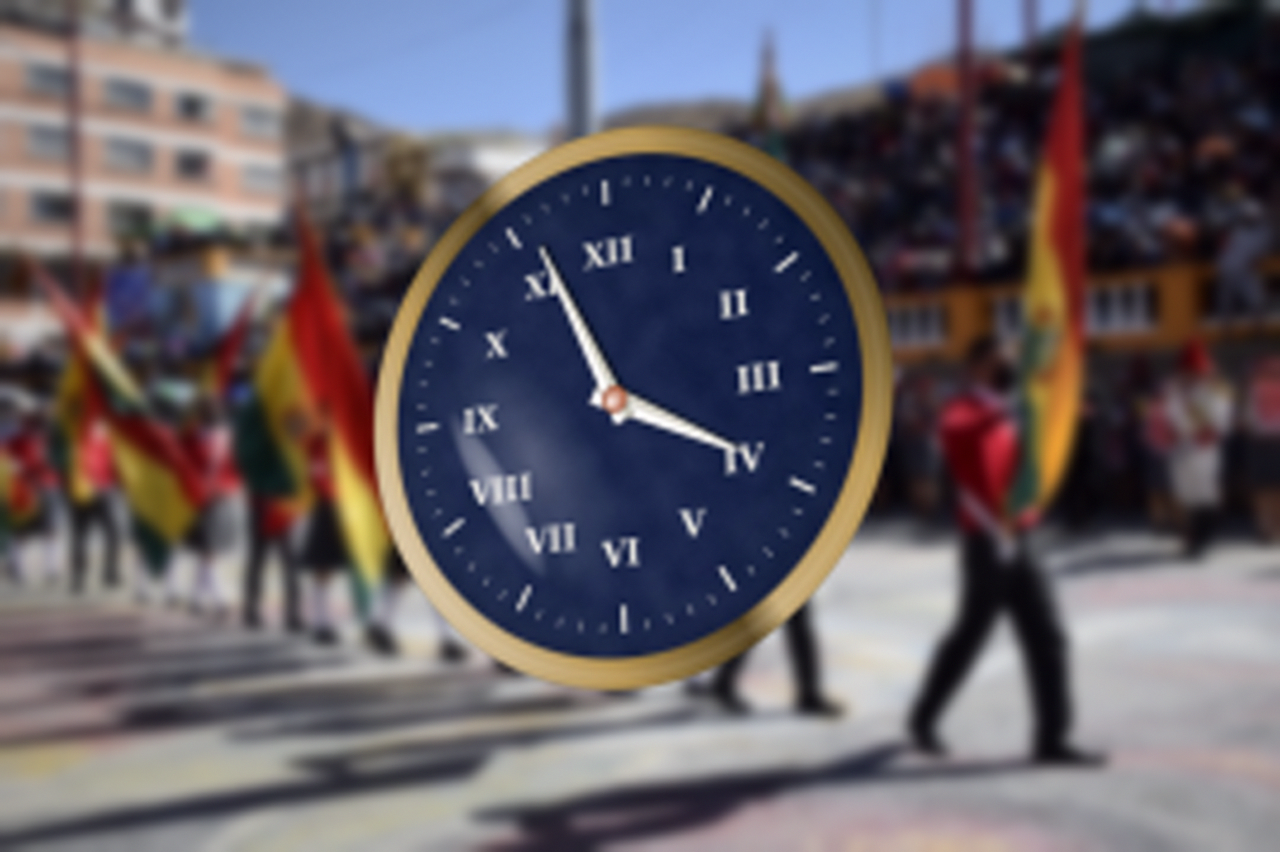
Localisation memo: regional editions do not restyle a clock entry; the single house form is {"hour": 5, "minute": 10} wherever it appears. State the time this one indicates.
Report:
{"hour": 3, "minute": 56}
